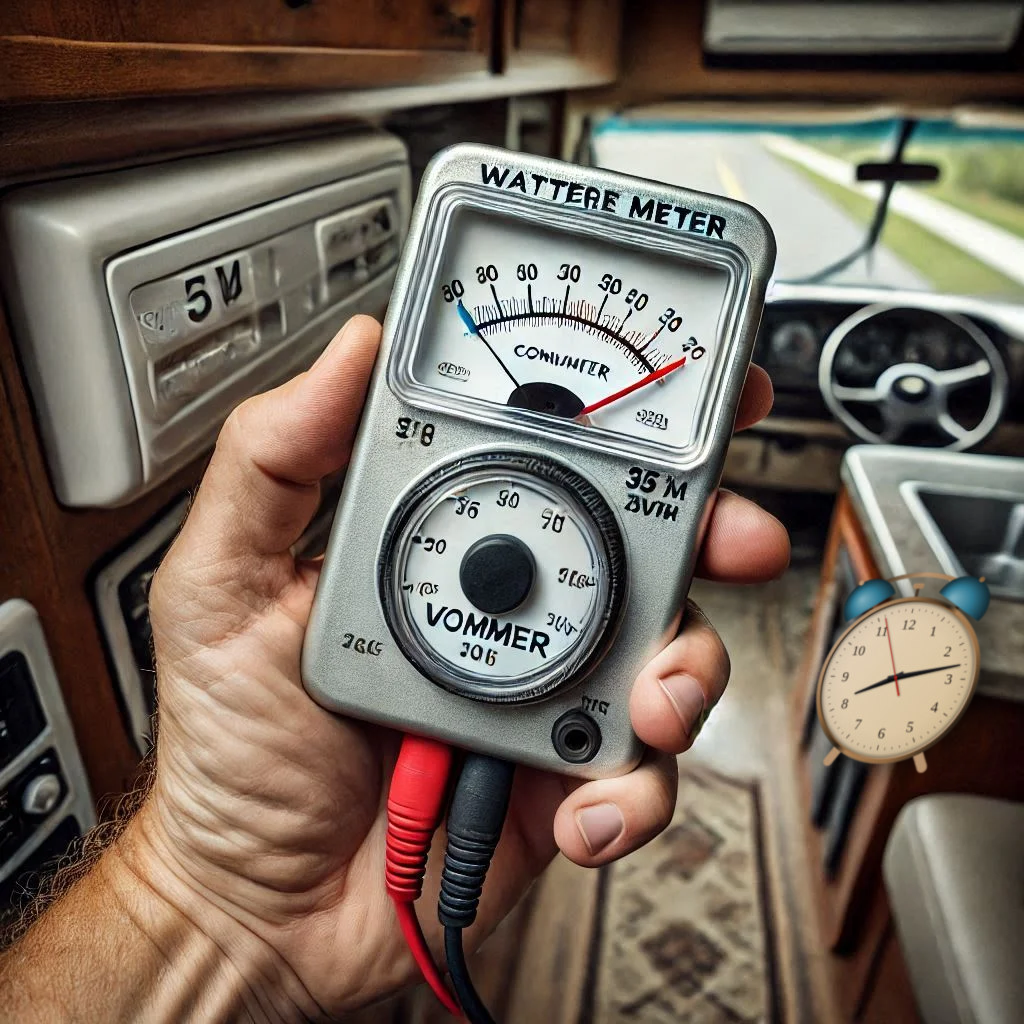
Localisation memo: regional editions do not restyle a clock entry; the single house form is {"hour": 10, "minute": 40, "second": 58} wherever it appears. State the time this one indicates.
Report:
{"hour": 8, "minute": 12, "second": 56}
